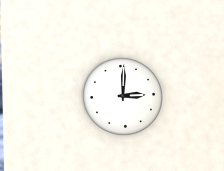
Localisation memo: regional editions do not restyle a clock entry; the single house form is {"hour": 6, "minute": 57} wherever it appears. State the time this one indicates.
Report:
{"hour": 3, "minute": 1}
